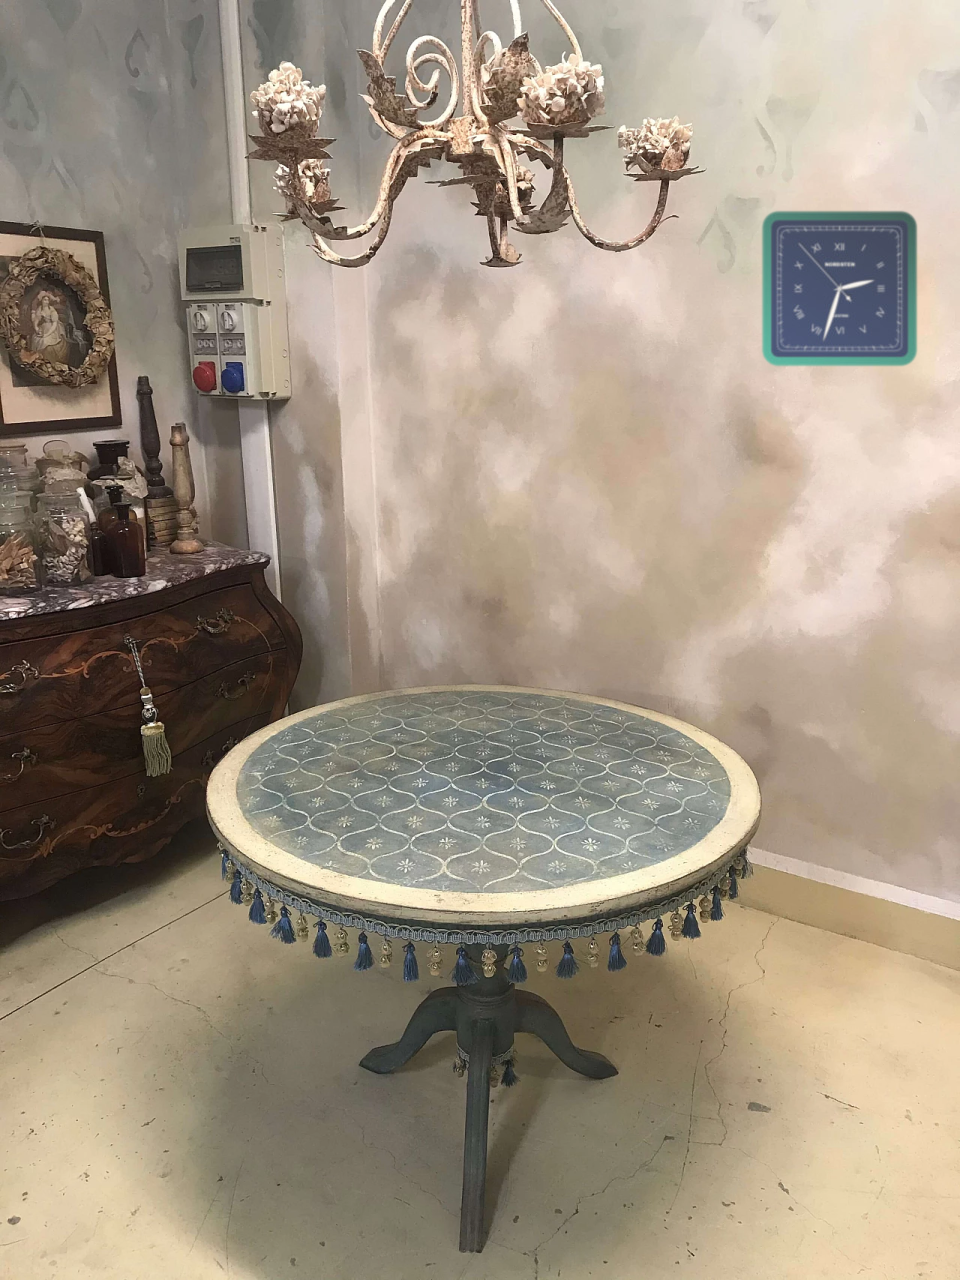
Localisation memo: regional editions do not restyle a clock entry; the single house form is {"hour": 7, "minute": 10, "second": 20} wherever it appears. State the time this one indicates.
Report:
{"hour": 2, "minute": 32, "second": 53}
